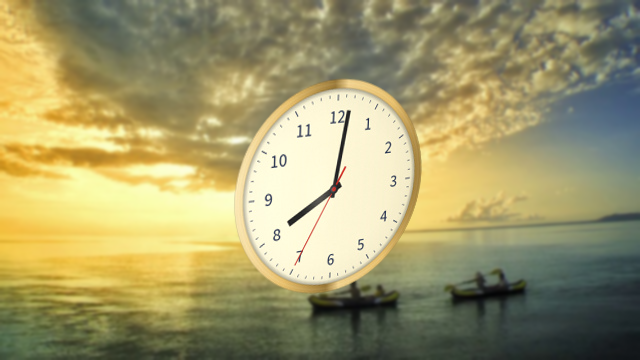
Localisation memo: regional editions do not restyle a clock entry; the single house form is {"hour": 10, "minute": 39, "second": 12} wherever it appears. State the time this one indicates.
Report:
{"hour": 8, "minute": 1, "second": 35}
